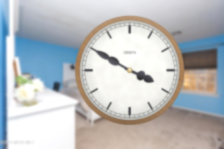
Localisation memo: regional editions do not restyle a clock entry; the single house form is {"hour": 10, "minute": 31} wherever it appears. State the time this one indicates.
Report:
{"hour": 3, "minute": 50}
